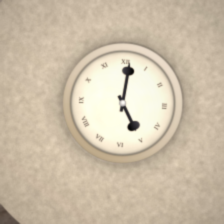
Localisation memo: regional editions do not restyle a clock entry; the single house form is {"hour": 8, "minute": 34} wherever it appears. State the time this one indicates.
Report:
{"hour": 5, "minute": 1}
